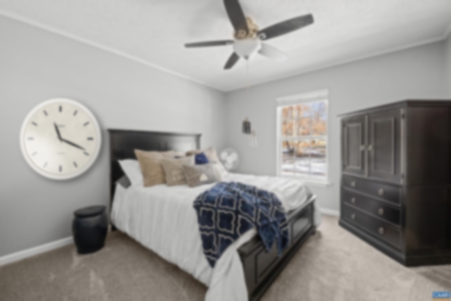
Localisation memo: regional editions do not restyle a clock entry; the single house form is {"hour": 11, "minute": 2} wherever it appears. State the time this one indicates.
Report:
{"hour": 11, "minute": 19}
